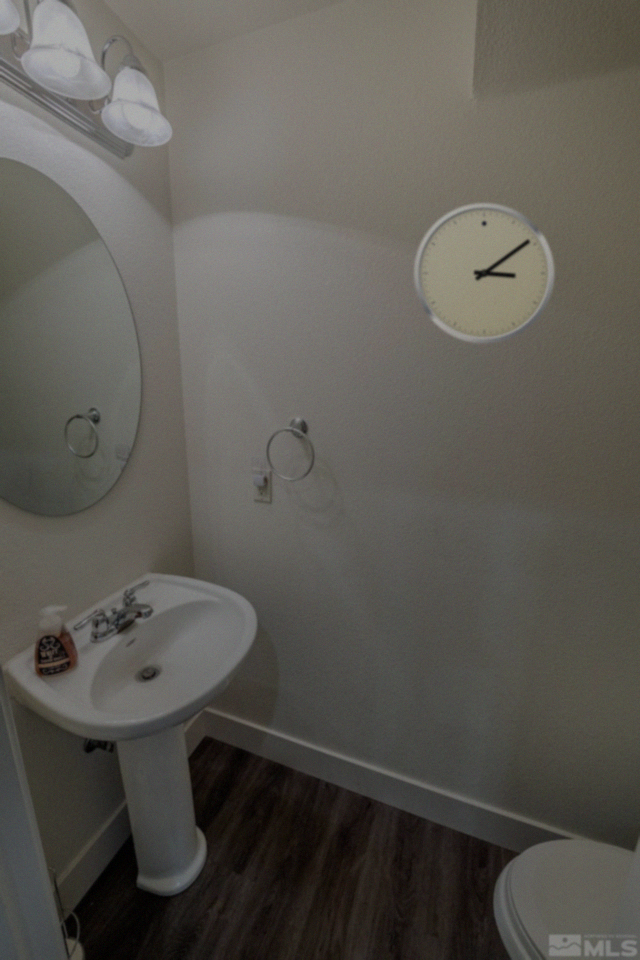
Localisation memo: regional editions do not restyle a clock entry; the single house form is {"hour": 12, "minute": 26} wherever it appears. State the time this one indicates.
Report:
{"hour": 3, "minute": 9}
